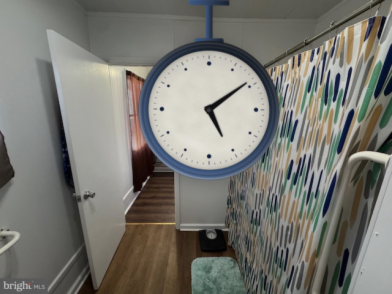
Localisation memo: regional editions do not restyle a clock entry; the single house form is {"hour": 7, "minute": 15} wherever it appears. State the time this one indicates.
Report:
{"hour": 5, "minute": 9}
